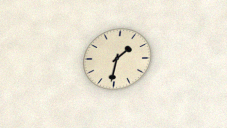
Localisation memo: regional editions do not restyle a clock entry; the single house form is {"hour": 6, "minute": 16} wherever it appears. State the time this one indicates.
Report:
{"hour": 1, "minute": 31}
